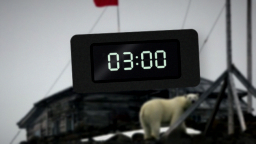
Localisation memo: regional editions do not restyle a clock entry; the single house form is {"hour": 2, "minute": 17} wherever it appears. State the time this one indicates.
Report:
{"hour": 3, "minute": 0}
